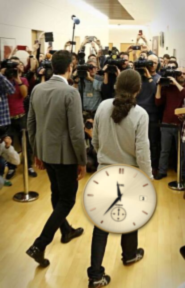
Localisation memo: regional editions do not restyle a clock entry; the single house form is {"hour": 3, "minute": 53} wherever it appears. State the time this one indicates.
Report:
{"hour": 11, "minute": 36}
